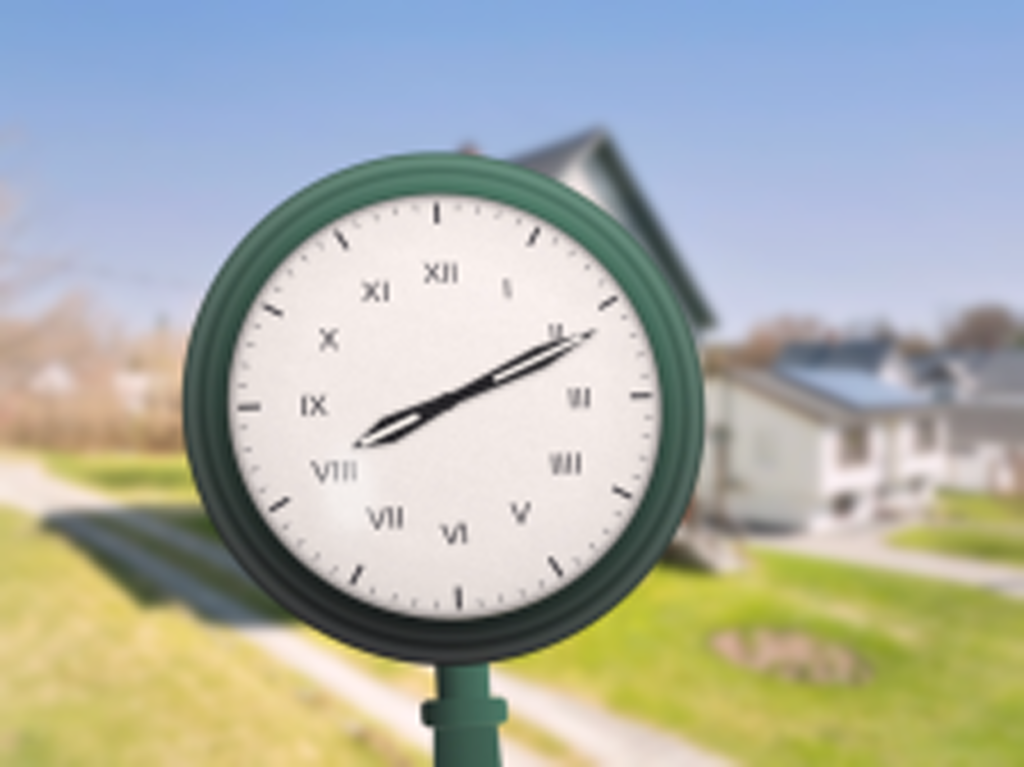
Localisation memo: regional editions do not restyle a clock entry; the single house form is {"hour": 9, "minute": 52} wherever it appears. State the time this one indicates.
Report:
{"hour": 8, "minute": 11}
